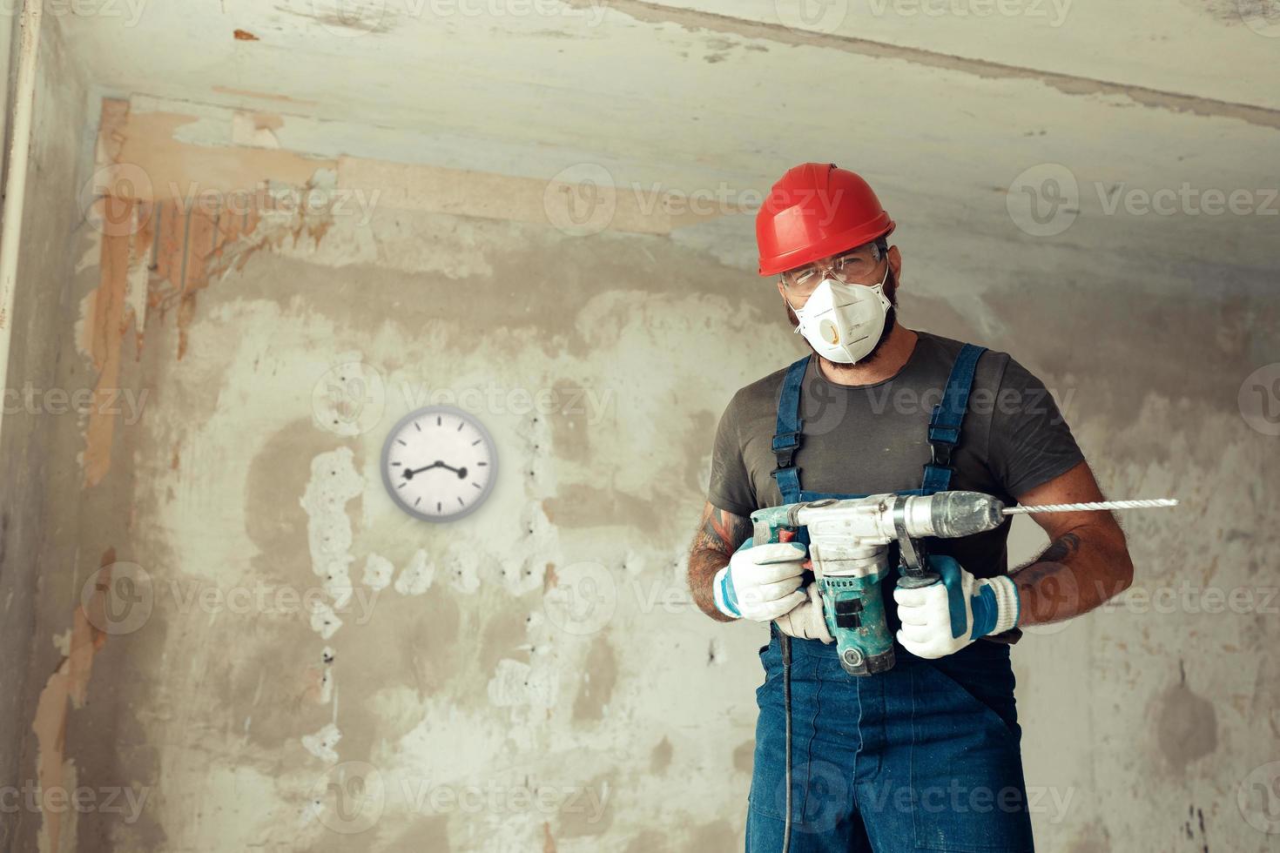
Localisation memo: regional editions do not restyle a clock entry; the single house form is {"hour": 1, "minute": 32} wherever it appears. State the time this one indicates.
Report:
{"hour": 3, "minute": 42}
